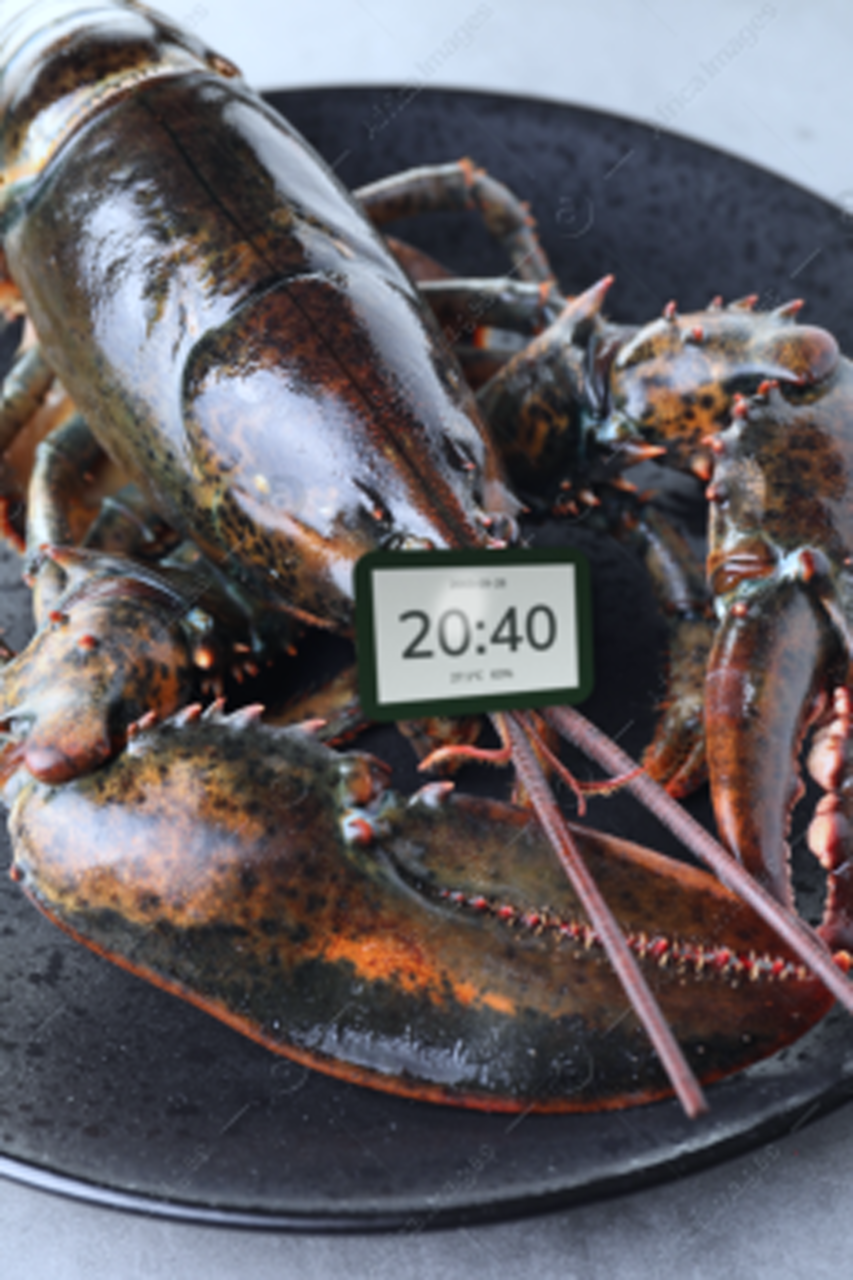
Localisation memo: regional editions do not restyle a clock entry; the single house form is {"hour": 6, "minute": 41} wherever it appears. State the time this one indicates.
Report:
{"hour": 20, "minute": 40}
